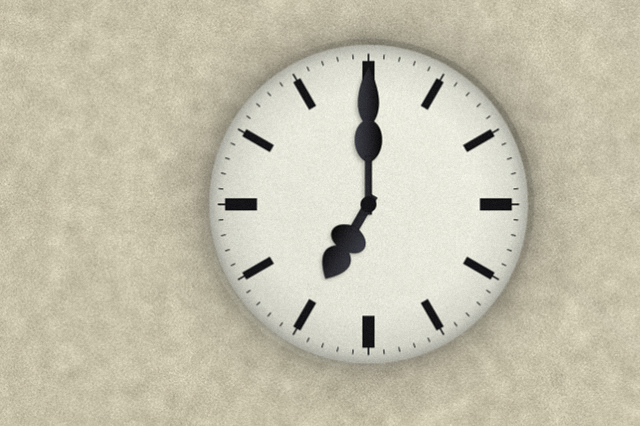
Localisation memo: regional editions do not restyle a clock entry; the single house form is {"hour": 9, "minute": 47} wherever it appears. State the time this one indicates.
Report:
{"hour": 7, "minute": 0}
